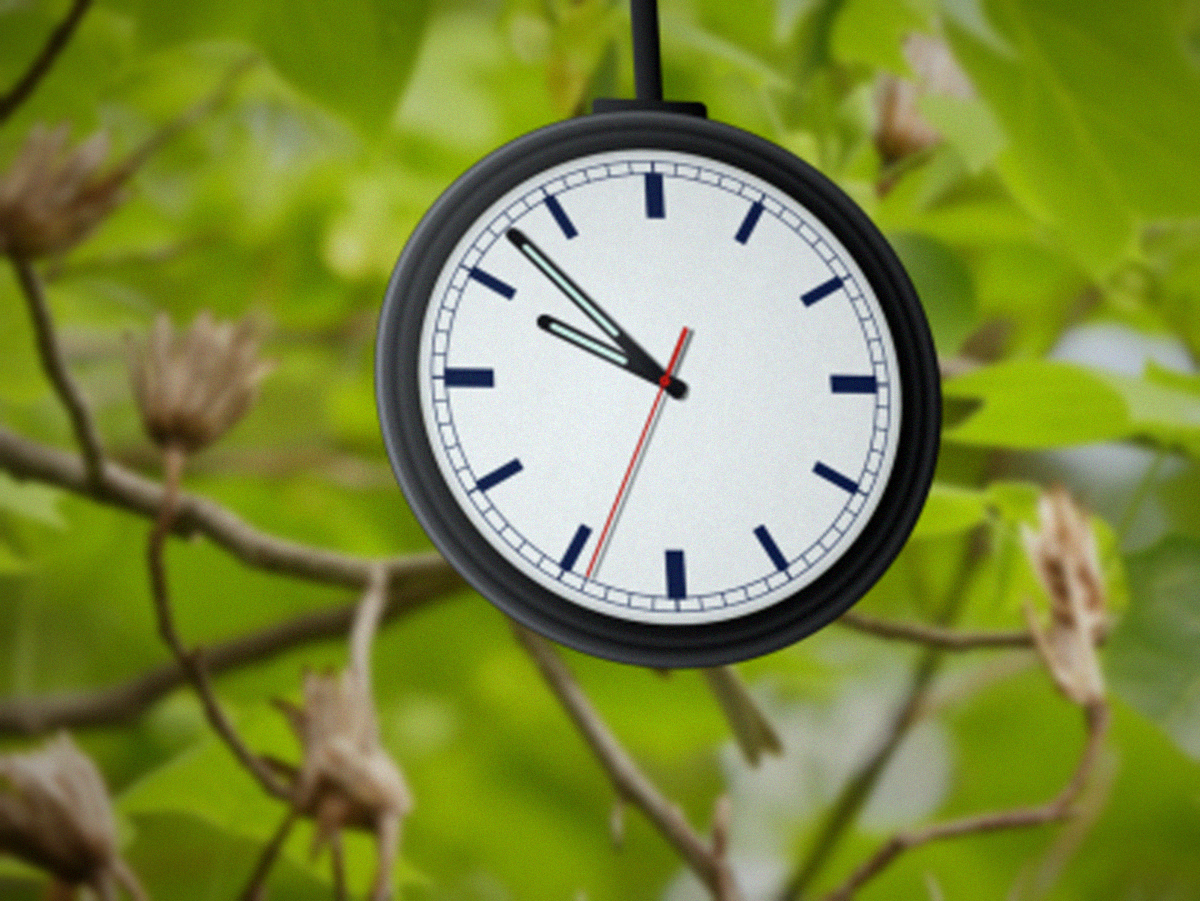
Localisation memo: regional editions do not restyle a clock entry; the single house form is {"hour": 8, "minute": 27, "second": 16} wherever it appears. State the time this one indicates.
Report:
{"hour": 9, "minute": 52, "second": 34}
